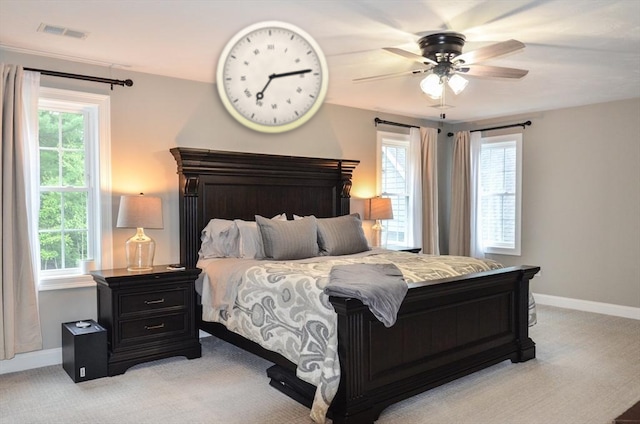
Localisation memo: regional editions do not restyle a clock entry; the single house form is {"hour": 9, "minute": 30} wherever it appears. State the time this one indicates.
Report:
{"hour": 7, "minute": 14}
